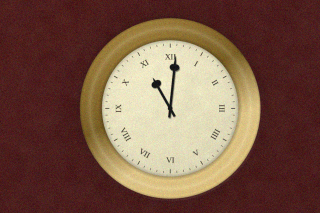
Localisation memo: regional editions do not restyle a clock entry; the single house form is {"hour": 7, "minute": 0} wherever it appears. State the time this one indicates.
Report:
{"hour": 11, "minute": 1}
